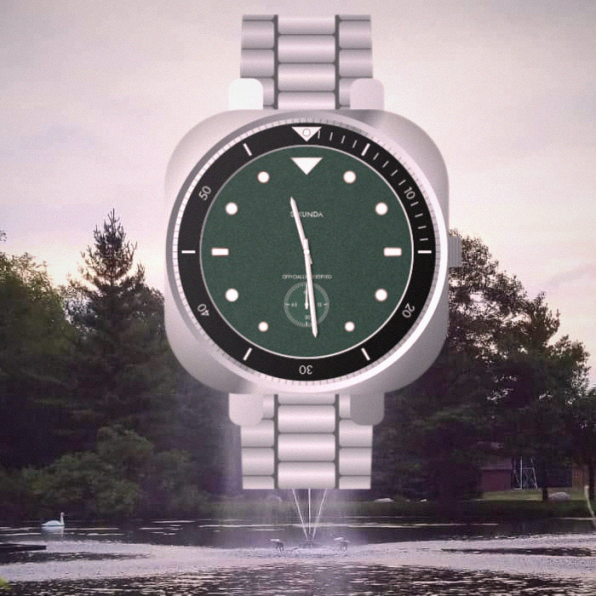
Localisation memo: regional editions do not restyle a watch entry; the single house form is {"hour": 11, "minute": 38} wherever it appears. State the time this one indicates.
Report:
{"hour": 11, "minute": 29}
